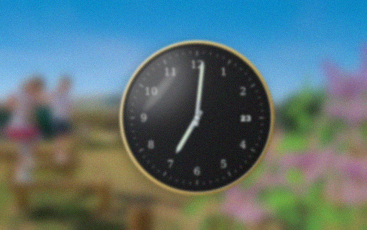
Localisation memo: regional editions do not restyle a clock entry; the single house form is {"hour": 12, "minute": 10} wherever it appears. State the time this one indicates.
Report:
{"hour": 7, "minute": 1}
